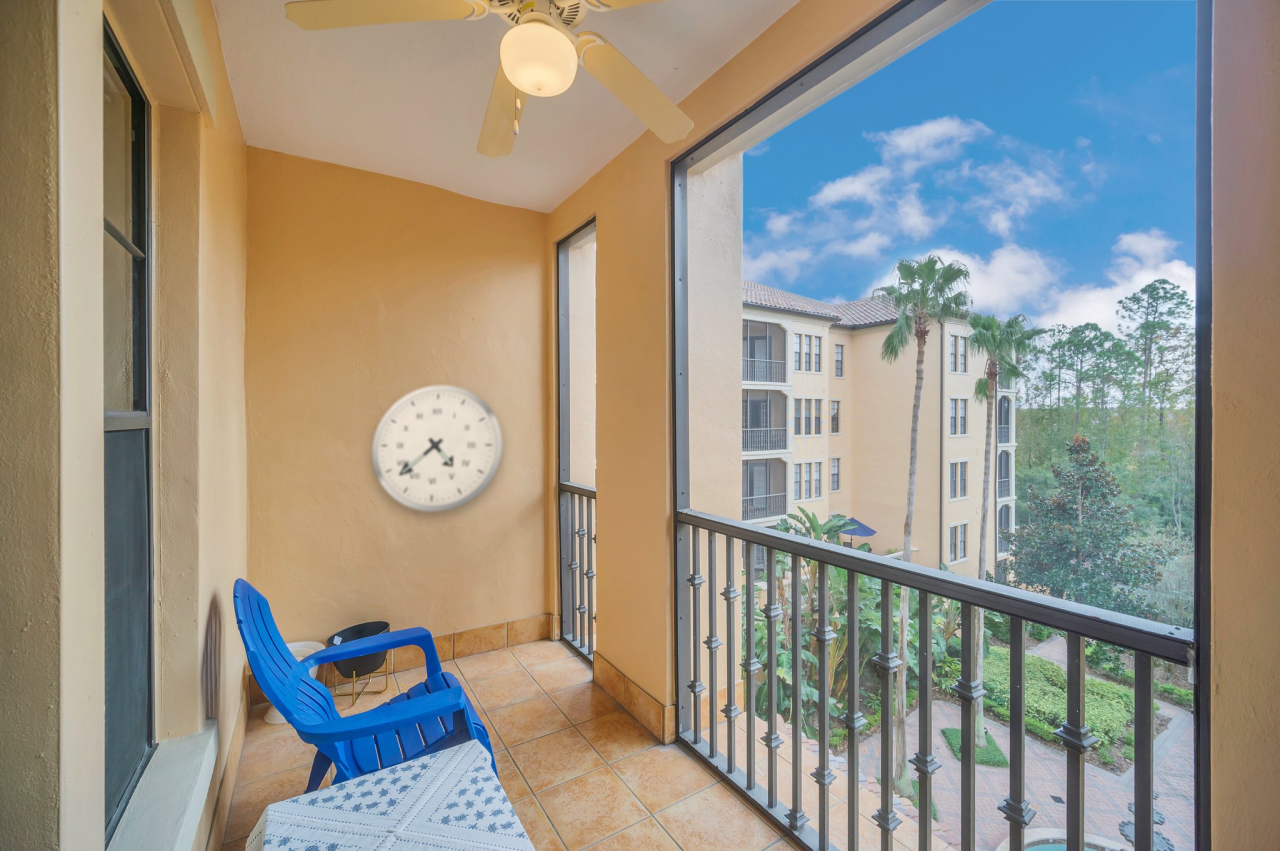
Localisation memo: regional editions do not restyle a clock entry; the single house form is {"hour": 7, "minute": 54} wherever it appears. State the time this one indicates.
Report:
{"hour": 4, "minute": 38}
